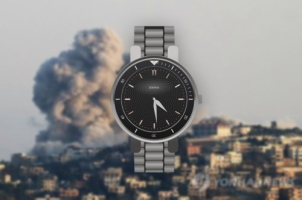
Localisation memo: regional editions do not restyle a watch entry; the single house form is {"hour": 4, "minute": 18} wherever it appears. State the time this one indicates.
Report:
{"hour": 4, "minute": 29}
